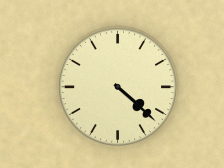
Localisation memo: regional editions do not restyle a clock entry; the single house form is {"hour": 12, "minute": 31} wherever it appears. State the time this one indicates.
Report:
{"hour": 4, "minute": 22}
